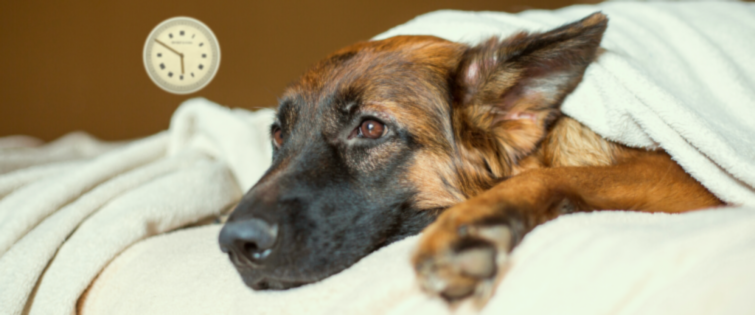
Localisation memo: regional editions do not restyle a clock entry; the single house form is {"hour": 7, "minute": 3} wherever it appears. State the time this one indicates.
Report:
{"hour": 5, "minute": 50}
